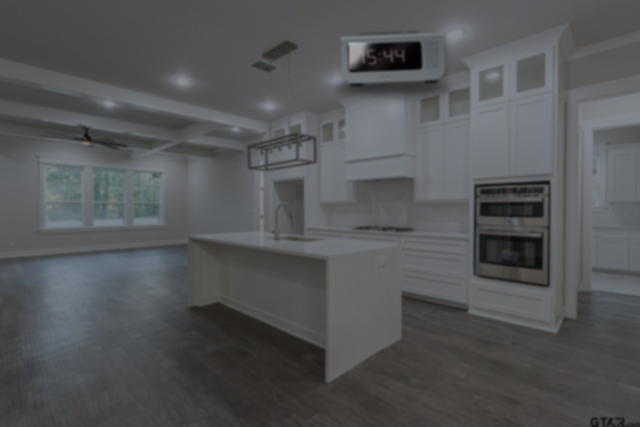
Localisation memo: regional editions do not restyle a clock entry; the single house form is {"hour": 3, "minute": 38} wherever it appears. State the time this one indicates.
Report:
{"hour": 15, "minute": 44}
